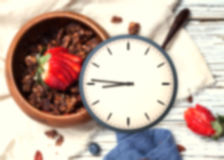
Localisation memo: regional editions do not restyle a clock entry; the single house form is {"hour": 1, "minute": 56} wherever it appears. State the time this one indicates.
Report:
{"hour": 8, "minute": 46}
